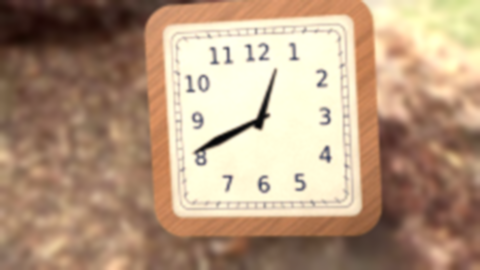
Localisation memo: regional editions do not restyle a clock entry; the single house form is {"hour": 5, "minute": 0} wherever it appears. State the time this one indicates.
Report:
{"hour": 12, "minute": 41}
